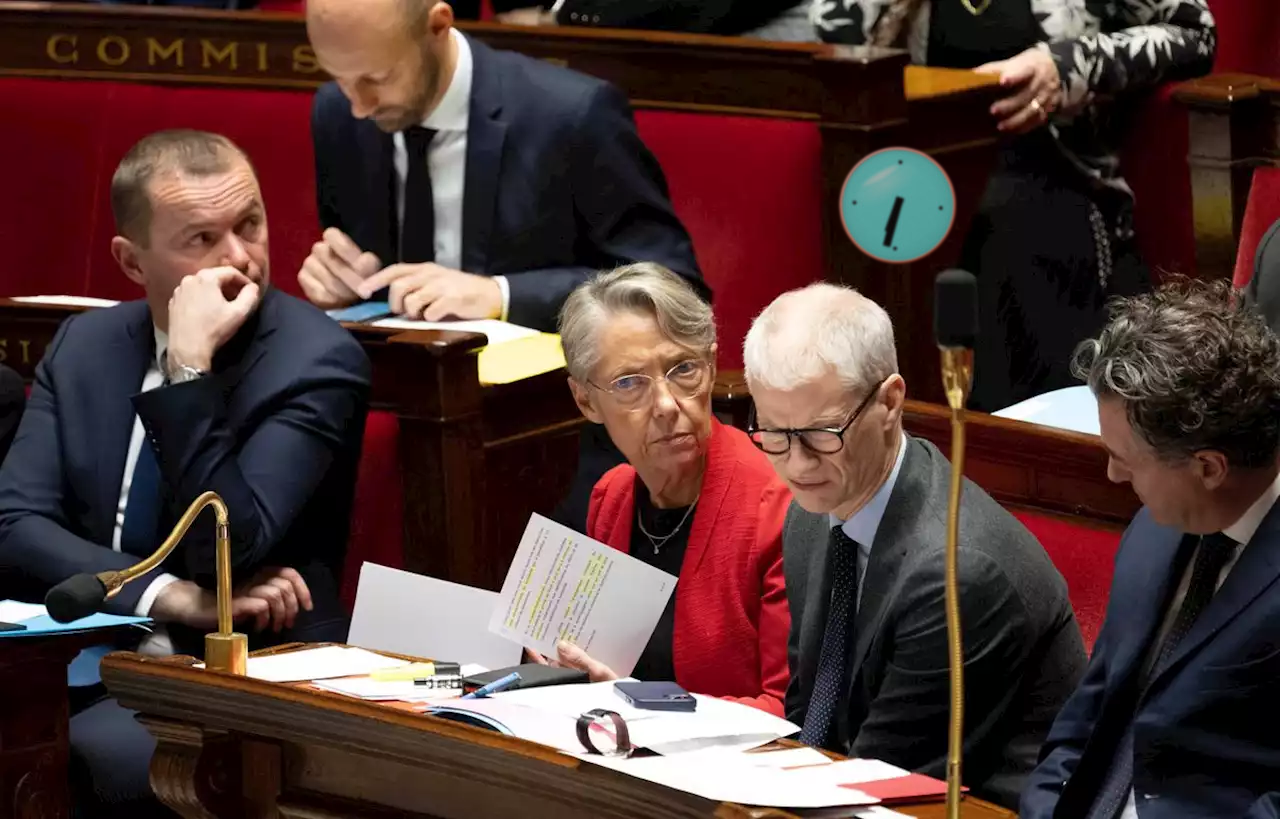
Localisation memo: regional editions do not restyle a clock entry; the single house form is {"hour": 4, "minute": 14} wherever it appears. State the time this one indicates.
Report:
{"hour": 6, "minute": 32}
